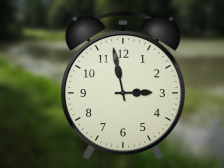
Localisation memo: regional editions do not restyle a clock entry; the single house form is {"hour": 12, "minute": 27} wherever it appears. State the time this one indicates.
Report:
{"hour": 2, "minute": 58}
